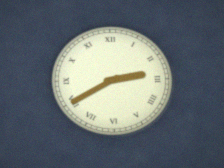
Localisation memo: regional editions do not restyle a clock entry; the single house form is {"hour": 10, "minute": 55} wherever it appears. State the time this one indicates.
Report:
{"hour": 2, "minute": 40}
